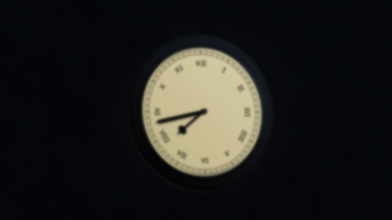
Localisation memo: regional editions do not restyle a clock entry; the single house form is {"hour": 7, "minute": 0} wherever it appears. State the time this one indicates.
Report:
{"hour": 7, "minute": 43}
